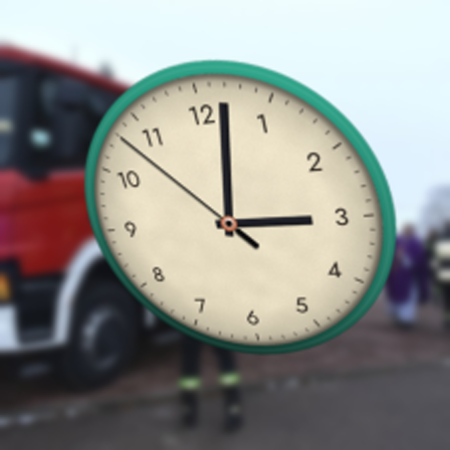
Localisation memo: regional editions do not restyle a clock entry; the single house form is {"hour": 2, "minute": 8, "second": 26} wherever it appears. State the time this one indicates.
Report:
{"hour": 3, "minute": 1, "second": 53}
